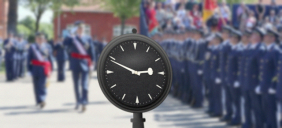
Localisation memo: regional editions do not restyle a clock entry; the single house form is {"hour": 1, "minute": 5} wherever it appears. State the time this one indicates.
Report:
{"hour": 2, "minute": 49}
